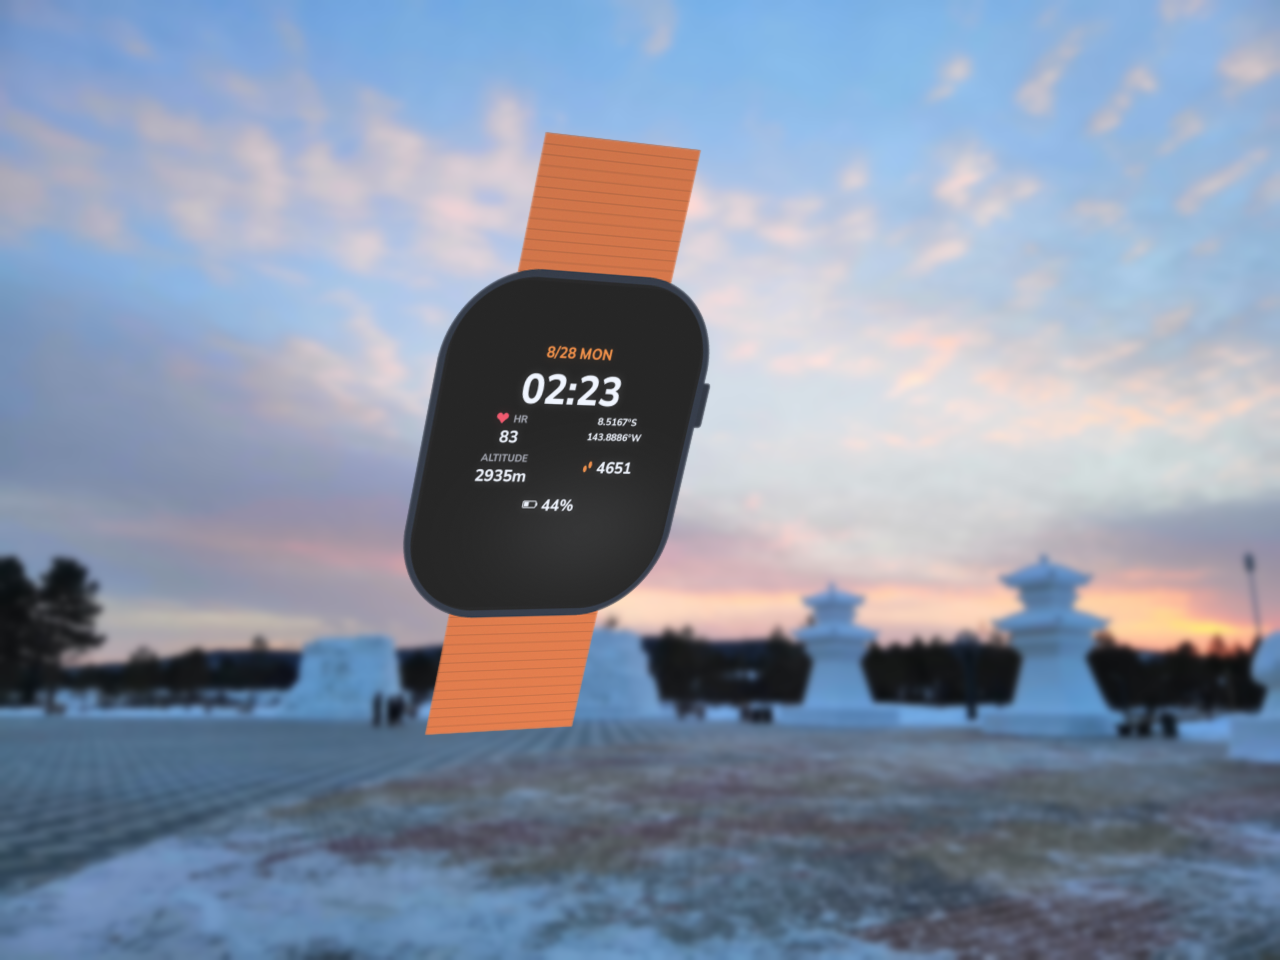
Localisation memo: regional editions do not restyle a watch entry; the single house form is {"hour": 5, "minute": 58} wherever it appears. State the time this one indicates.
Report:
{"hour": 2, "minute": 23}
